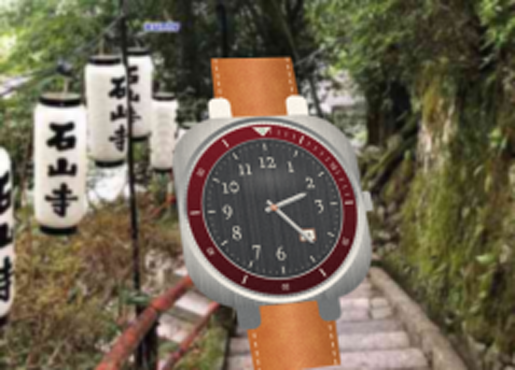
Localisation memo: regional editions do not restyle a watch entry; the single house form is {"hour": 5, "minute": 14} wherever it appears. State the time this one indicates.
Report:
{"hour": 2, "minute": 23}
